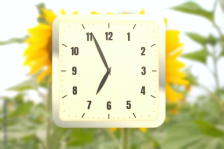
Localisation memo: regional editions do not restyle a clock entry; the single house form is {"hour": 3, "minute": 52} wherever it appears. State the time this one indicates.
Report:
{"hour": 6, "minute": 56}
